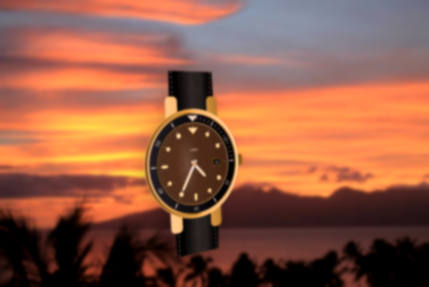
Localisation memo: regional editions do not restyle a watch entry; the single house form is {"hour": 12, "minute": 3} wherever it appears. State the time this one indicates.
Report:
{"hour": 4, "minute": 35}
